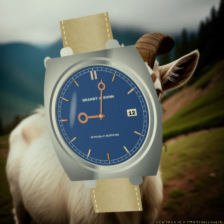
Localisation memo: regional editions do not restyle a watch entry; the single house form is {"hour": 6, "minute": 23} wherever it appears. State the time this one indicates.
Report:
{"hour": 9, "minute": 2}
